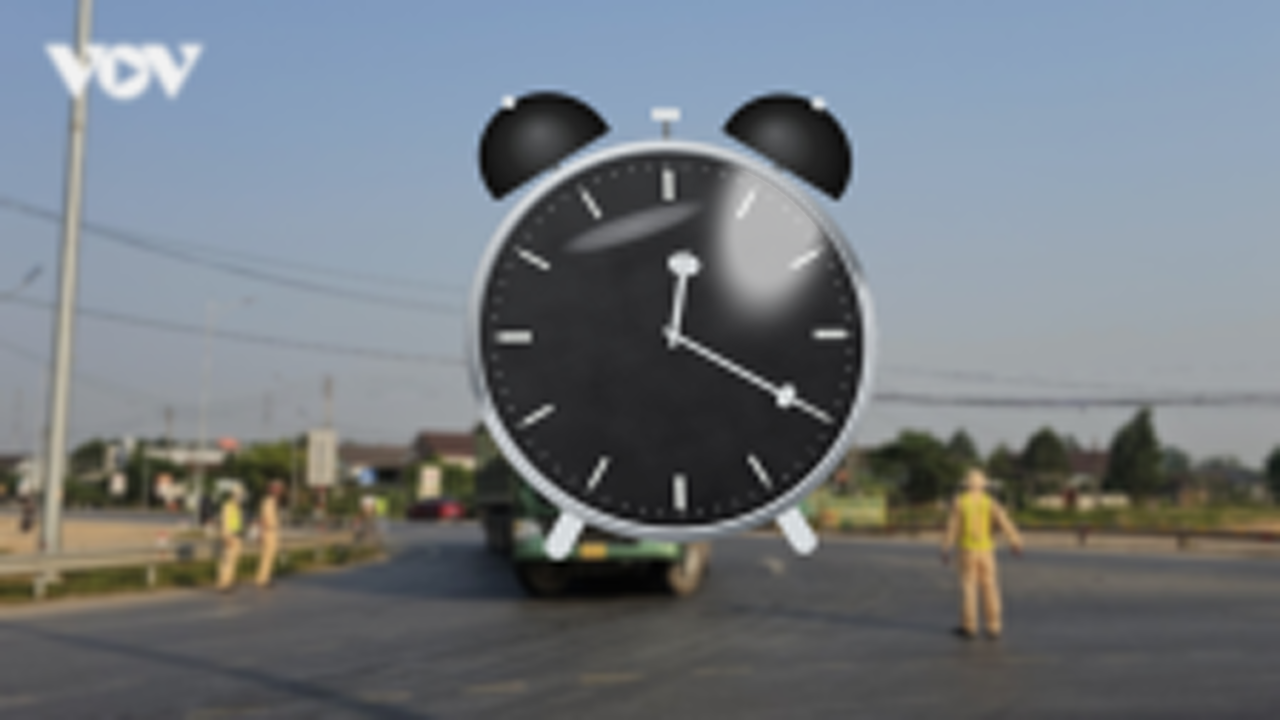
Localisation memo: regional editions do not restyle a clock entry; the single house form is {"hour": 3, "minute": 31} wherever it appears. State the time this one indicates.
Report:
{"hour": 12, "minute": 20}
